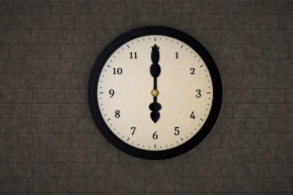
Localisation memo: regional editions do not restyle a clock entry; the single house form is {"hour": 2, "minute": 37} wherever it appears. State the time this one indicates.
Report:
{"hour": 6, "minute": 0}
